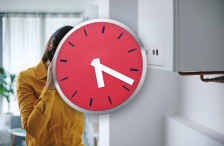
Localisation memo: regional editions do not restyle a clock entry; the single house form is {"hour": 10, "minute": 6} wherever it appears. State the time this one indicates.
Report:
{"hour": 5, "minute": 18}
